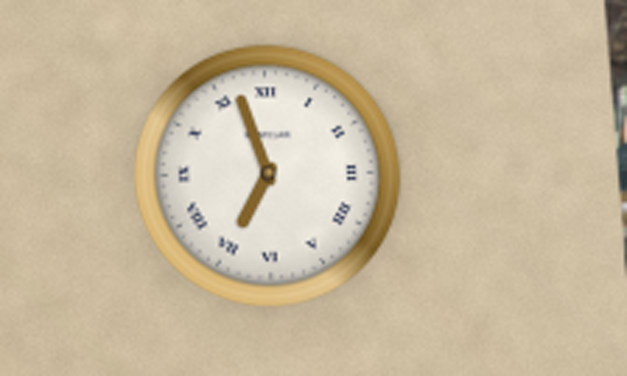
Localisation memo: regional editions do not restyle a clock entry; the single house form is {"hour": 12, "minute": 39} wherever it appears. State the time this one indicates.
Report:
{"hour": 6, "minute": 57}
